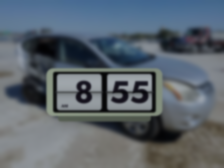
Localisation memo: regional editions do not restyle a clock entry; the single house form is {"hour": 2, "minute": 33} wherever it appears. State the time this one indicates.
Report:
{"hour": 8, "minute": 55}
